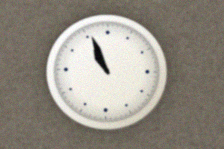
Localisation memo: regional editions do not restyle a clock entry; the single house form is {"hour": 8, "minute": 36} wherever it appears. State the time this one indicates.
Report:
{"hour": 10, "minute": 56}
